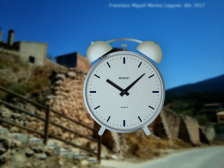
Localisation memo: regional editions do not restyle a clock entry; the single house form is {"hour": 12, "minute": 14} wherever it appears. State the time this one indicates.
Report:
{"hour": 10, "minute": 8}
